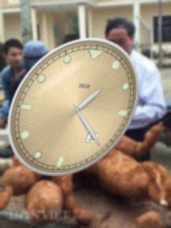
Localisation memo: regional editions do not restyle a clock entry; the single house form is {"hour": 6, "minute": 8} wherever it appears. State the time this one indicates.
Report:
{"hour": 1, "minute": 22}
